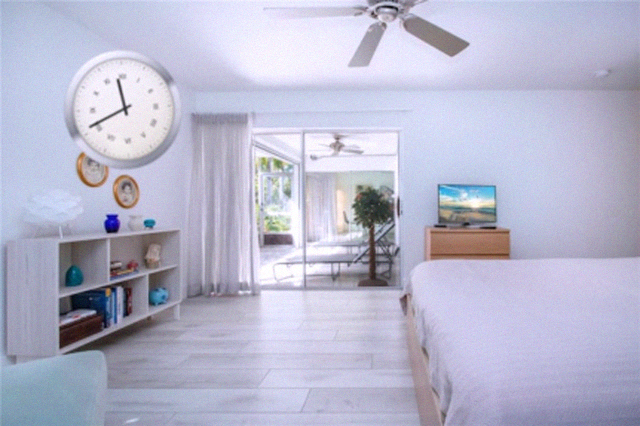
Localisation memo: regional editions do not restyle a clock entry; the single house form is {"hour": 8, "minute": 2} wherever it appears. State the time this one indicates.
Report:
{"hour": 11, "minute": 41}
